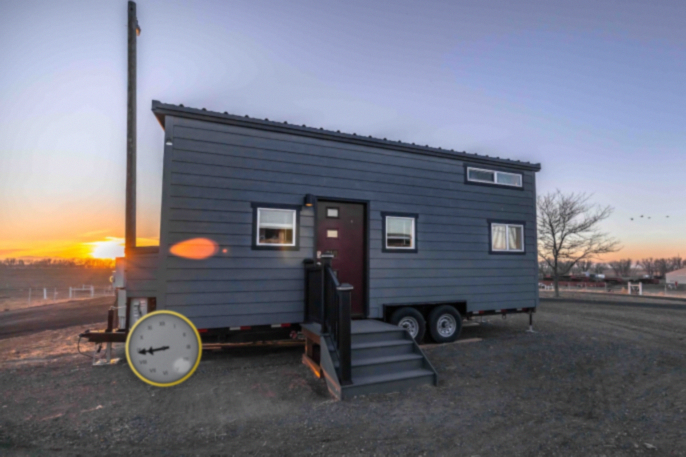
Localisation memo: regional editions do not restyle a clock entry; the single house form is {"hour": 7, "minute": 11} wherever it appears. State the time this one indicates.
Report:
{"hour": 8, "minute": 44}
